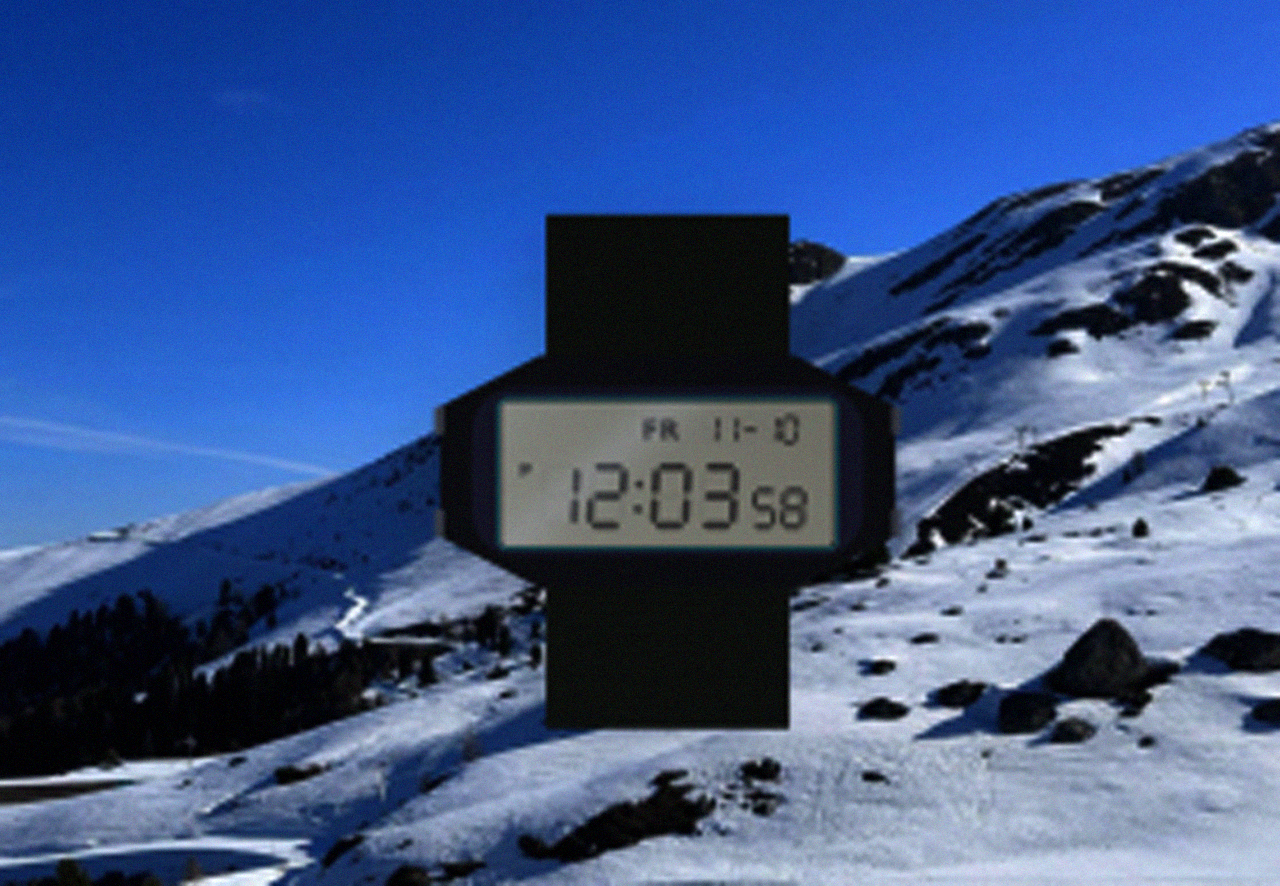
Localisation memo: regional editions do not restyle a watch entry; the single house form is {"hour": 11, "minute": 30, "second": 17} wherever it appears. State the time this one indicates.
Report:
{"hour": 12, "minute": 3, "second": 58}
